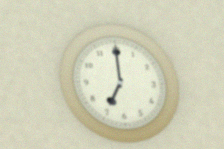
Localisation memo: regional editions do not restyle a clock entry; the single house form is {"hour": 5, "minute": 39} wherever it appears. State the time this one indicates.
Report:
{"hour": 7, "minute": 0}
